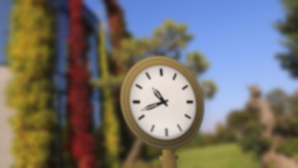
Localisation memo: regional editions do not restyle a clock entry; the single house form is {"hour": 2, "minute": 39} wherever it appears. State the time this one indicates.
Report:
{"hour": 10, "minute": 42}
